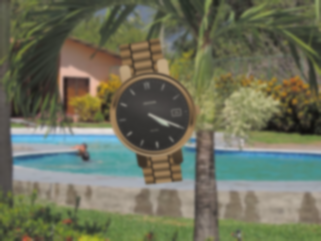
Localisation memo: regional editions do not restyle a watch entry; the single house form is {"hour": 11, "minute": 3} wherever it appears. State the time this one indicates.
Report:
{"hour": 4, "minute": 20}
